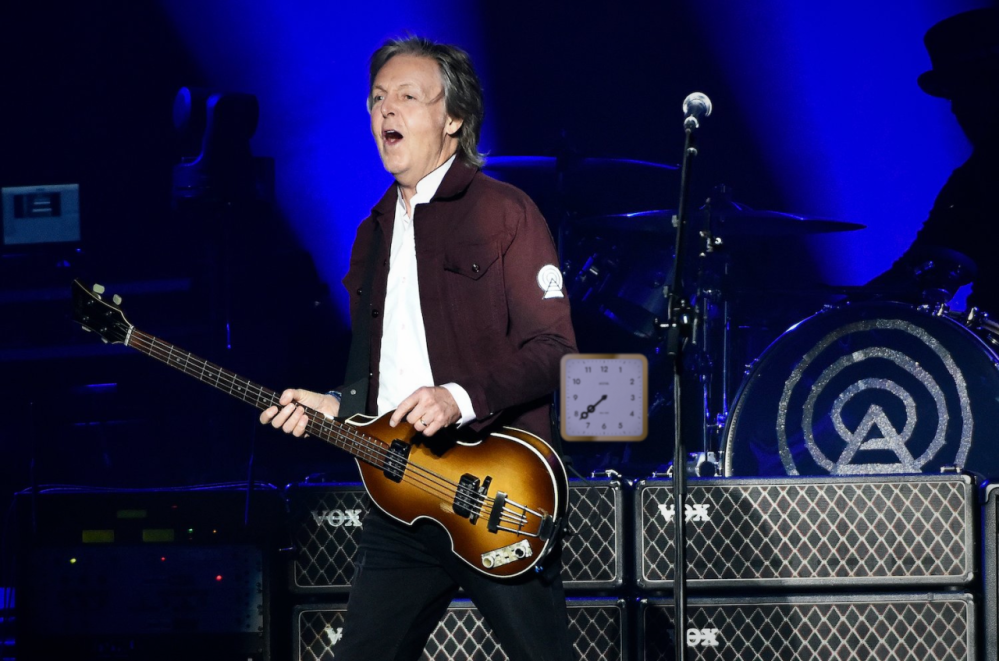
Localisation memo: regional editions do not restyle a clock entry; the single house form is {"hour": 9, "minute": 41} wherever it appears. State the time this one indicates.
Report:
{"hour": 7, "minute": 38}
